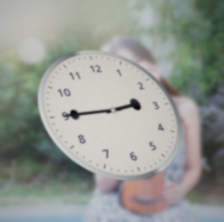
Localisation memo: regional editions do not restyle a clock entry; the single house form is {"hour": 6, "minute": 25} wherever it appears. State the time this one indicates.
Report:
{"hour": 2, "minute": 45}
